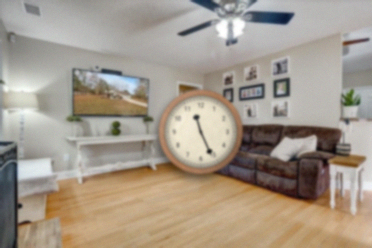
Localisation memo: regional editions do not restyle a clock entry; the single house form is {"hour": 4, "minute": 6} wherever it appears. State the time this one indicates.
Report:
{"hour": 11, "minute": 26}
